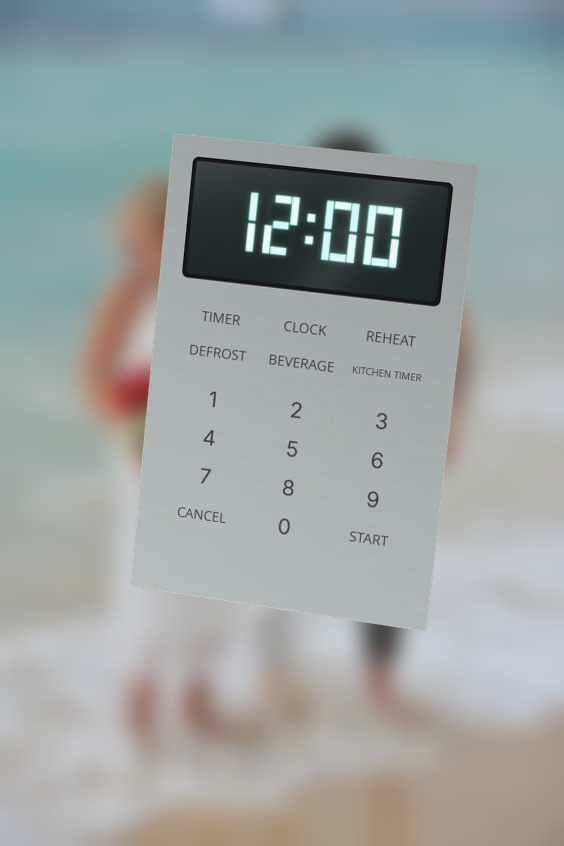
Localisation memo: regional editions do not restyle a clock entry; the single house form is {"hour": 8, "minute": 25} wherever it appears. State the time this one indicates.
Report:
{"hour": 12, "minute": 0}
